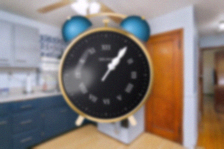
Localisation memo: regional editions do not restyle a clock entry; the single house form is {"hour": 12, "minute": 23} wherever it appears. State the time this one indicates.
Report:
{"hour": 1, "minute": 6}
